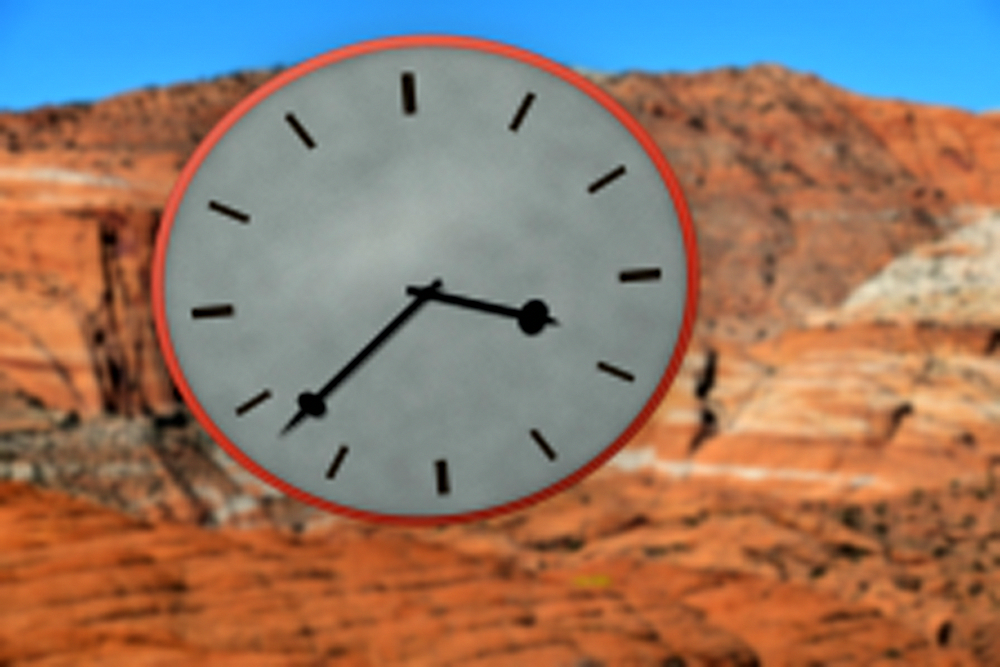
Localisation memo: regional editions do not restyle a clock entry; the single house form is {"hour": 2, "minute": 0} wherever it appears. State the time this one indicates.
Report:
{"hour": 3, "minute": 38}
